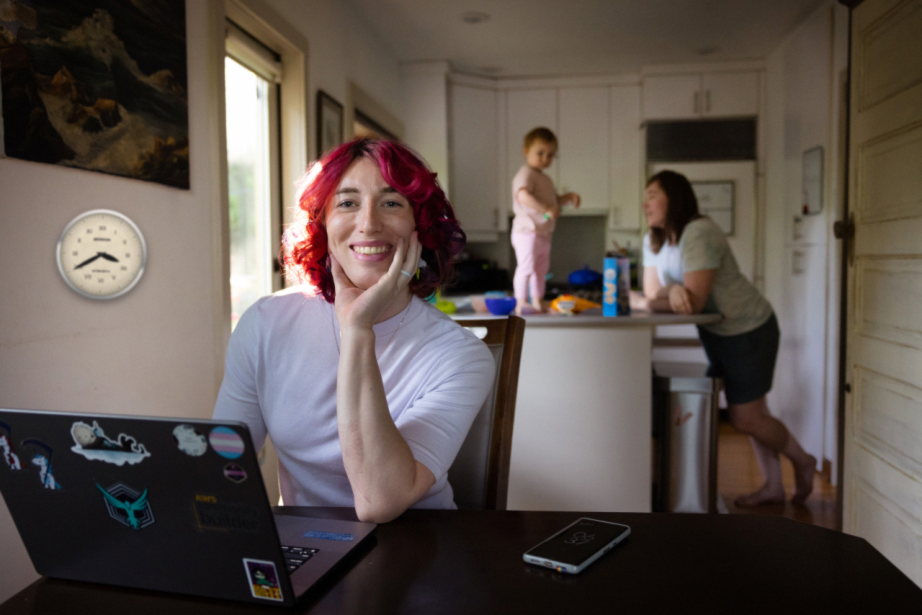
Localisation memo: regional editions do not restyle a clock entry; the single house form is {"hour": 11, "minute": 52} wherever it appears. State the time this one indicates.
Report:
{"hour": 3, "minute": 40}
